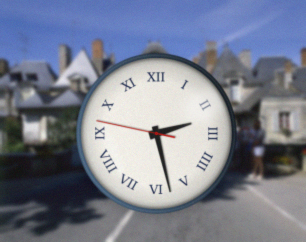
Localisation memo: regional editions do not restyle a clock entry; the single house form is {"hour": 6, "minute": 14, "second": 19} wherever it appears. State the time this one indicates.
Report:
{"hour": 2, "minute": 27, "second": 47}
